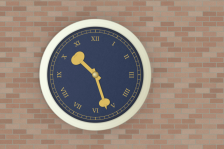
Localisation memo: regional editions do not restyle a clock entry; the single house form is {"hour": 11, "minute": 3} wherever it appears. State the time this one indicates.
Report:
{"hour": 10, "minute": 27}
